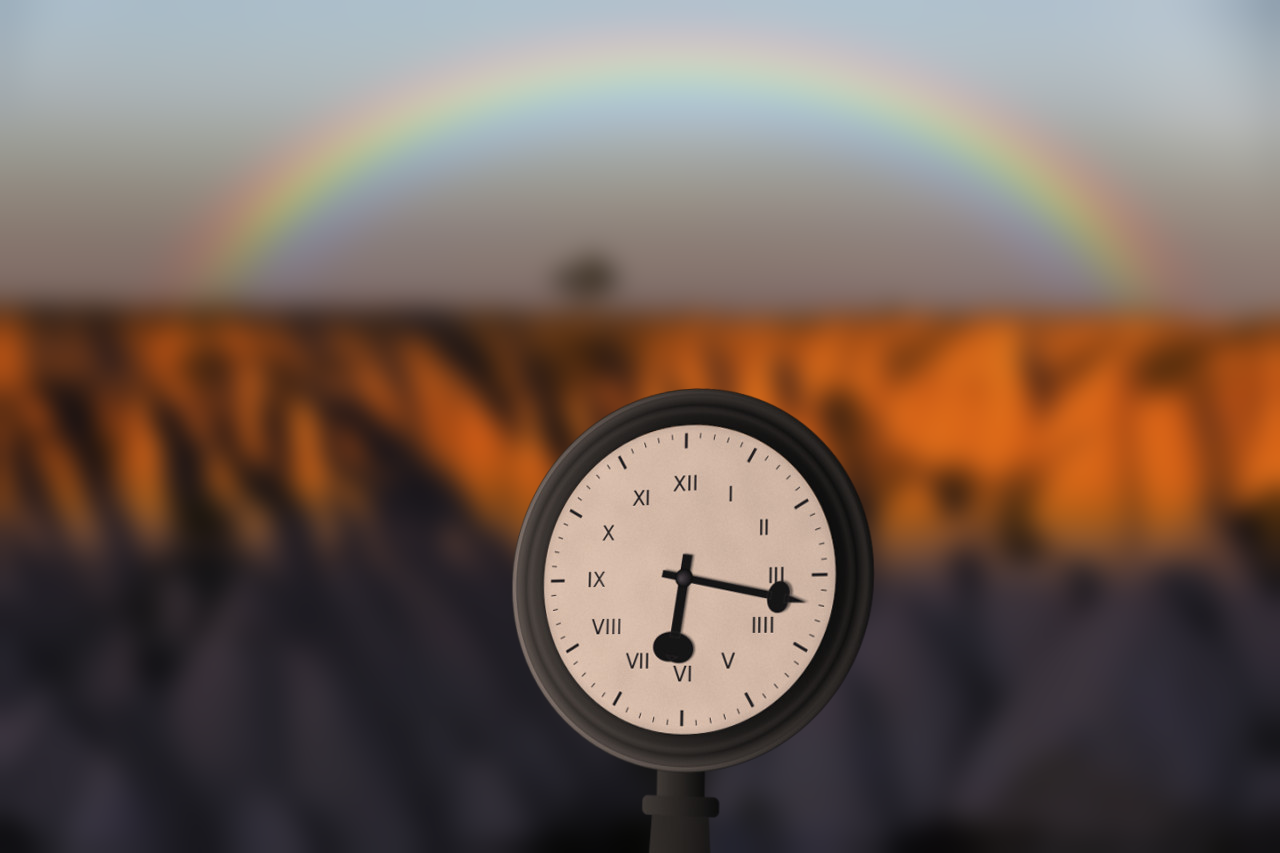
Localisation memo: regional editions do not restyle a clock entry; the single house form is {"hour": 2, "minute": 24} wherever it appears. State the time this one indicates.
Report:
{"hour": 6, "minute": 17}
